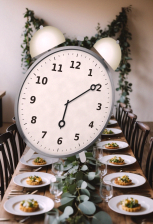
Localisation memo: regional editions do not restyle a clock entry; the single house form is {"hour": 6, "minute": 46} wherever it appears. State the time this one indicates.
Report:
{"hour": 6, "minute": 9}
